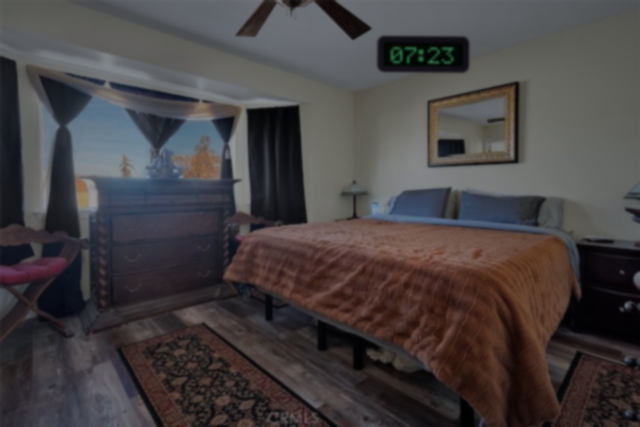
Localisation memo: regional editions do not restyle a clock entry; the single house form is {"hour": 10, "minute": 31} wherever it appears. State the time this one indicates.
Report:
{"hour": 7, "minute": 23}
